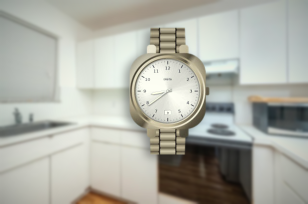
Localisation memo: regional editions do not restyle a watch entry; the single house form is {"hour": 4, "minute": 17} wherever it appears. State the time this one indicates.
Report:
{"hour": 8, "minute": 39}
